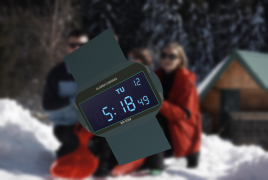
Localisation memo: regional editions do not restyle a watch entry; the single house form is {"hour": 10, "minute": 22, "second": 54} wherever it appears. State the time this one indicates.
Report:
{"hour": 5, "minute": 18, "second": 49}
